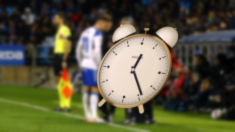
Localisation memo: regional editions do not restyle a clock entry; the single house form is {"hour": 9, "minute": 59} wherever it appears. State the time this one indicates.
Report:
{"hour": 12, "minute": 24}
